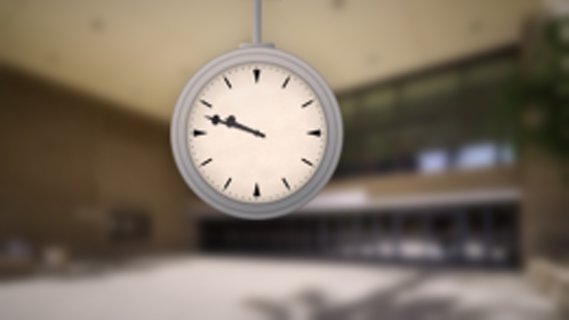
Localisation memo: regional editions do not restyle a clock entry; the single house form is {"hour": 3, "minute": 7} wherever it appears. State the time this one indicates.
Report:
{"hour": 9, "minute": 48}
